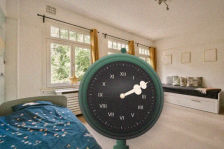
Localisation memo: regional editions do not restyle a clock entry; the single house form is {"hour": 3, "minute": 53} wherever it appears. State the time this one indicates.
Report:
{"hour": 2, "minute": 10}
